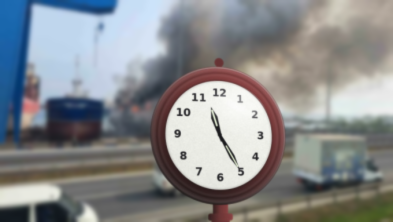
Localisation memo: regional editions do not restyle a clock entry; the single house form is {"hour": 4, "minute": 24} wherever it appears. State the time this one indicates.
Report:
{"hour": 11, "minute": 25}
